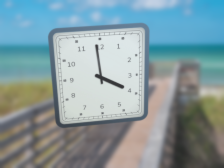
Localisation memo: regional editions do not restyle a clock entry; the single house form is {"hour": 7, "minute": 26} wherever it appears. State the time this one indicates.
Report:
{"hour": 3, "minute": 59}
